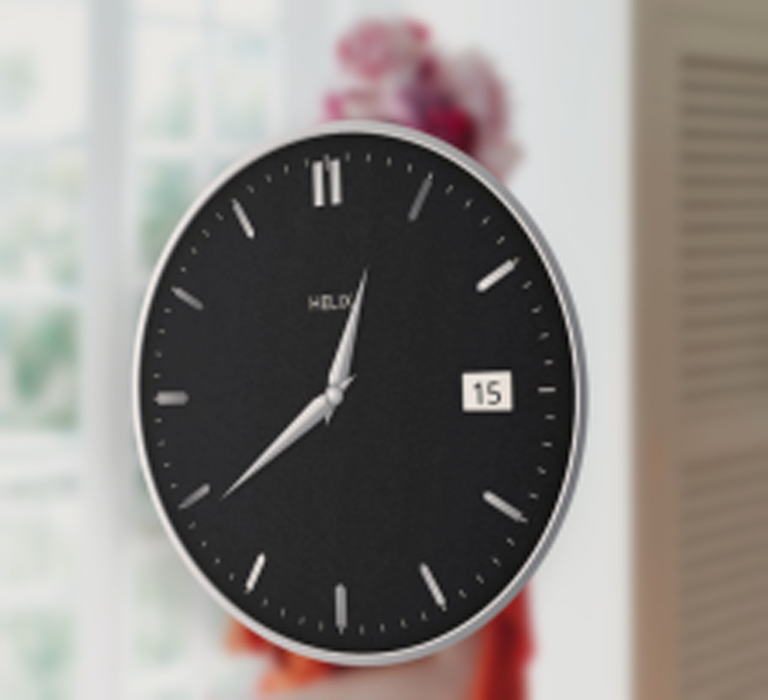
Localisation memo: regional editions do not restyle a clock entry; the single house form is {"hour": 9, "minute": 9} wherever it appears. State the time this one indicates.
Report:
{"hour": 12, "minute": 39}
